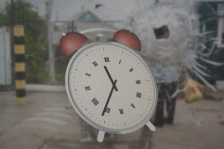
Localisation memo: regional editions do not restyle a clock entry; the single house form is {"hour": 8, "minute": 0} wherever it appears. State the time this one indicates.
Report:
{"hour": 11, "minute": 36}
